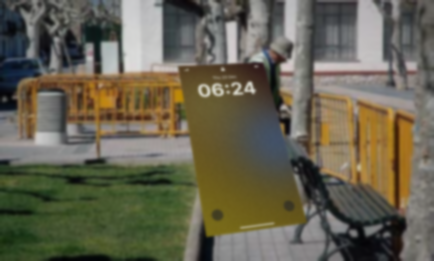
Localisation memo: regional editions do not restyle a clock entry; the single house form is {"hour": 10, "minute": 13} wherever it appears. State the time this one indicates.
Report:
{"hour": 6, "minute": 24}
